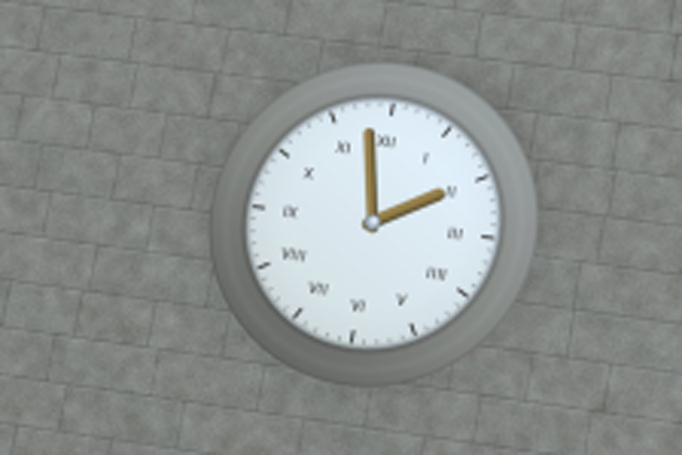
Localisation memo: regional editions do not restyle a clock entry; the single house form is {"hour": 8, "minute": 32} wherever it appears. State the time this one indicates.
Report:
{"hour": 1, "minute": 58}
